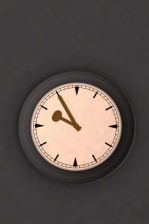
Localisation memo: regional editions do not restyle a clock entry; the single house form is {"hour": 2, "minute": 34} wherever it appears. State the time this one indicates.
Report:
{"hour": 9, "minute": 55}
